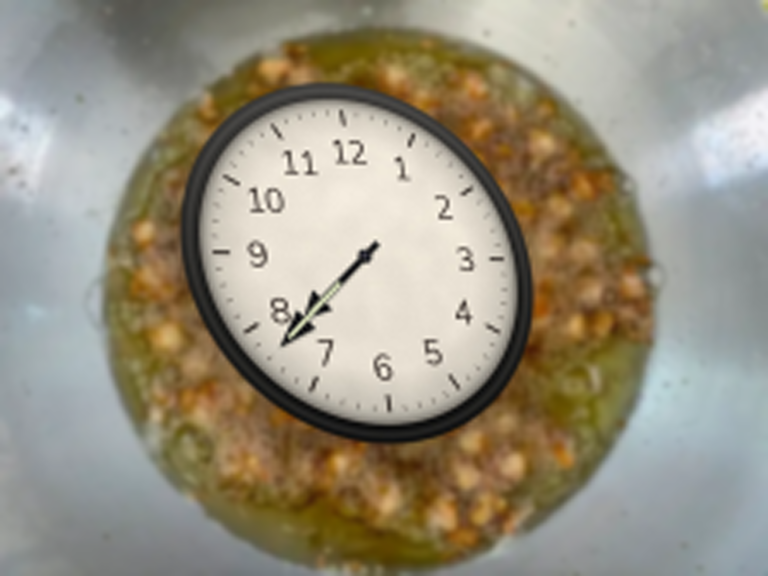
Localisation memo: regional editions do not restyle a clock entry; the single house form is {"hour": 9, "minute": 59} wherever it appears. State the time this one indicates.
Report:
{"hour": 7, "minute": 38}
